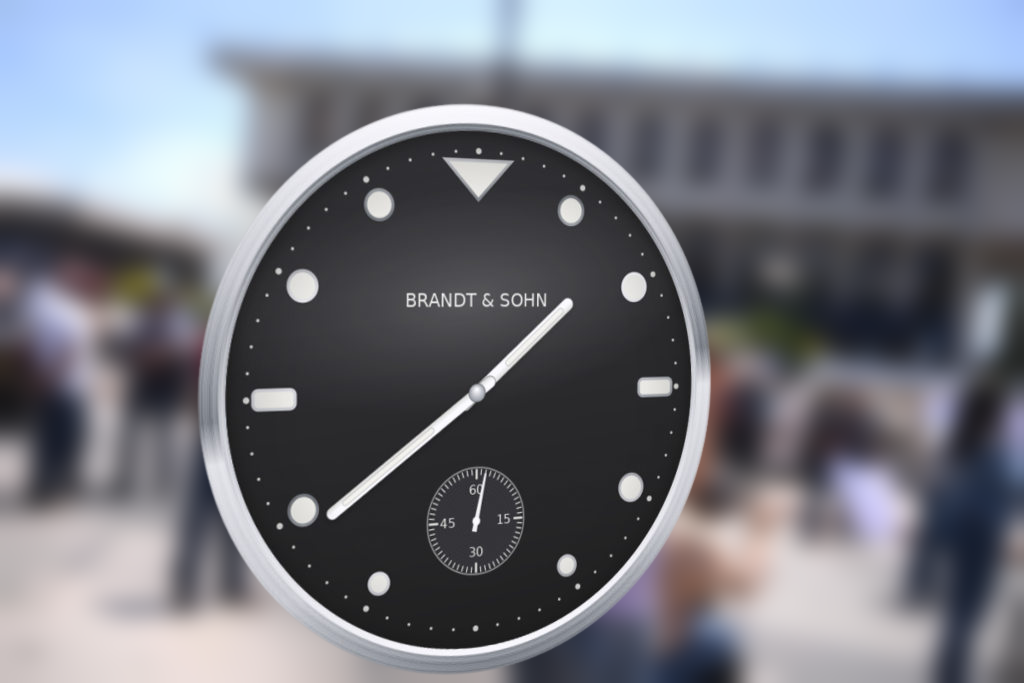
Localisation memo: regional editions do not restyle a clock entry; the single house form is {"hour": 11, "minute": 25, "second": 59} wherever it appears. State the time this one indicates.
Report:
{"hour": 1, "minute": 39, "second": 2}
